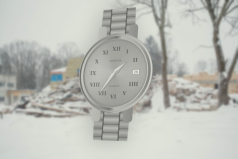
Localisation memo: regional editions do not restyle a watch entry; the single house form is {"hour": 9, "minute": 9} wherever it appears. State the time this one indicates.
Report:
{"hour": 1, "minute": 36}
